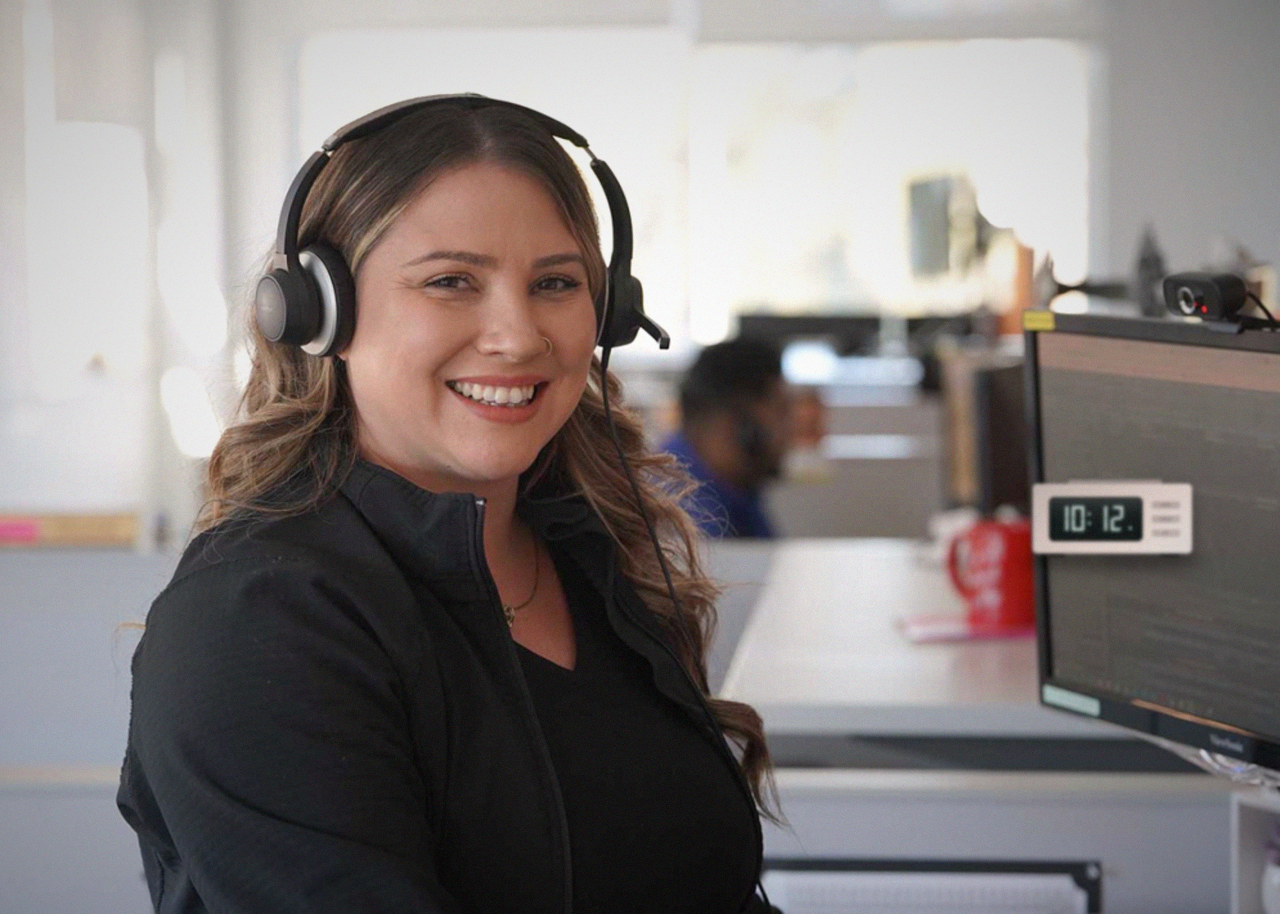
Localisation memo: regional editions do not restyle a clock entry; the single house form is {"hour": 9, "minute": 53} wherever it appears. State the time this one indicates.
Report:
{"hour": 10, "minute": 12}
